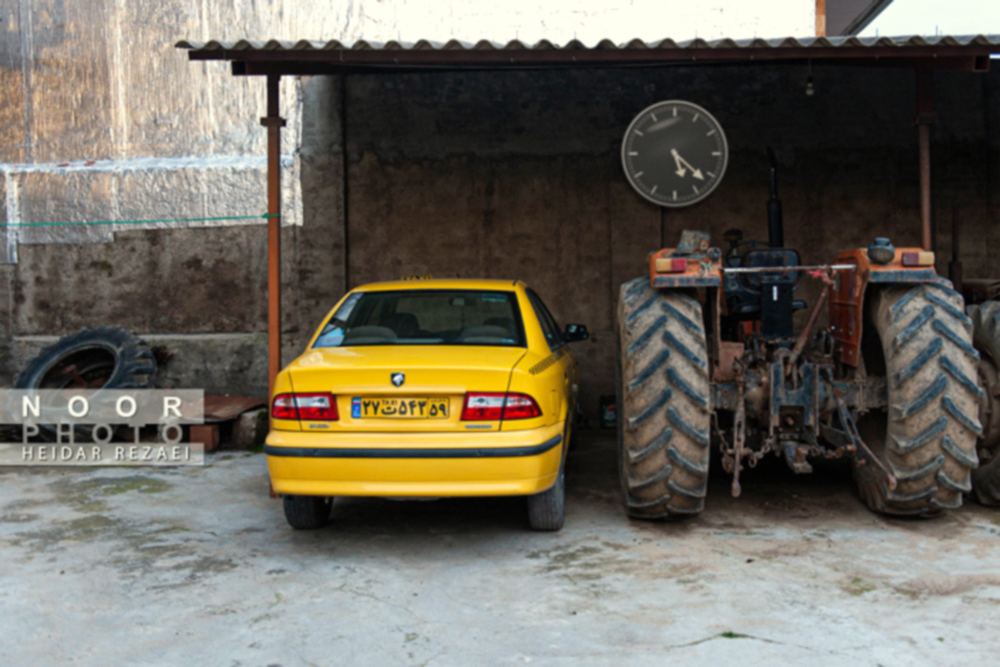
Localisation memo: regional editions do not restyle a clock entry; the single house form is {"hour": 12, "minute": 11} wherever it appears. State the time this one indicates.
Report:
{"hour": 5, "minute": 22}
